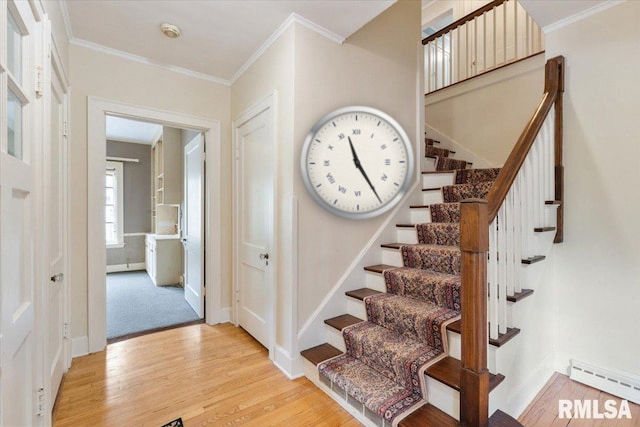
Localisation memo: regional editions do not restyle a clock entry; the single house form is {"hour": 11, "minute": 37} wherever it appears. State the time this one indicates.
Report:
{"hour": 11, "minute": 25}
